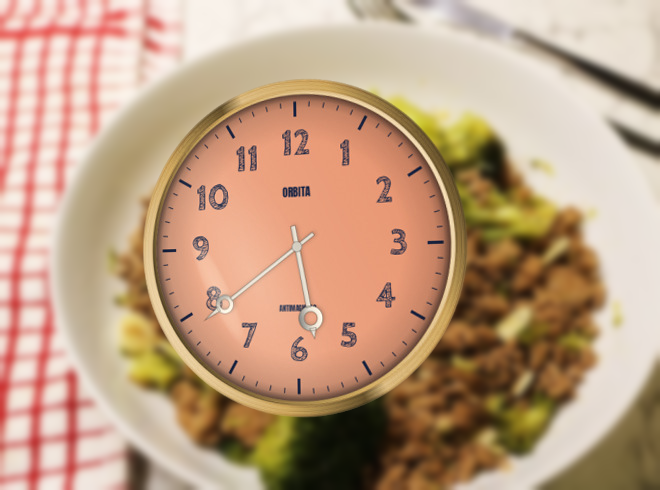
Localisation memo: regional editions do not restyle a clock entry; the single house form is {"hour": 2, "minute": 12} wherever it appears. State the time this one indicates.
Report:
{"hour": 5, "minute": 39}
